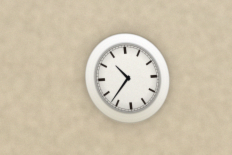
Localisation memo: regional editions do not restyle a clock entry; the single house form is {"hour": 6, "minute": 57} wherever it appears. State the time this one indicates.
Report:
{"hour": 10, "minute": 37}
